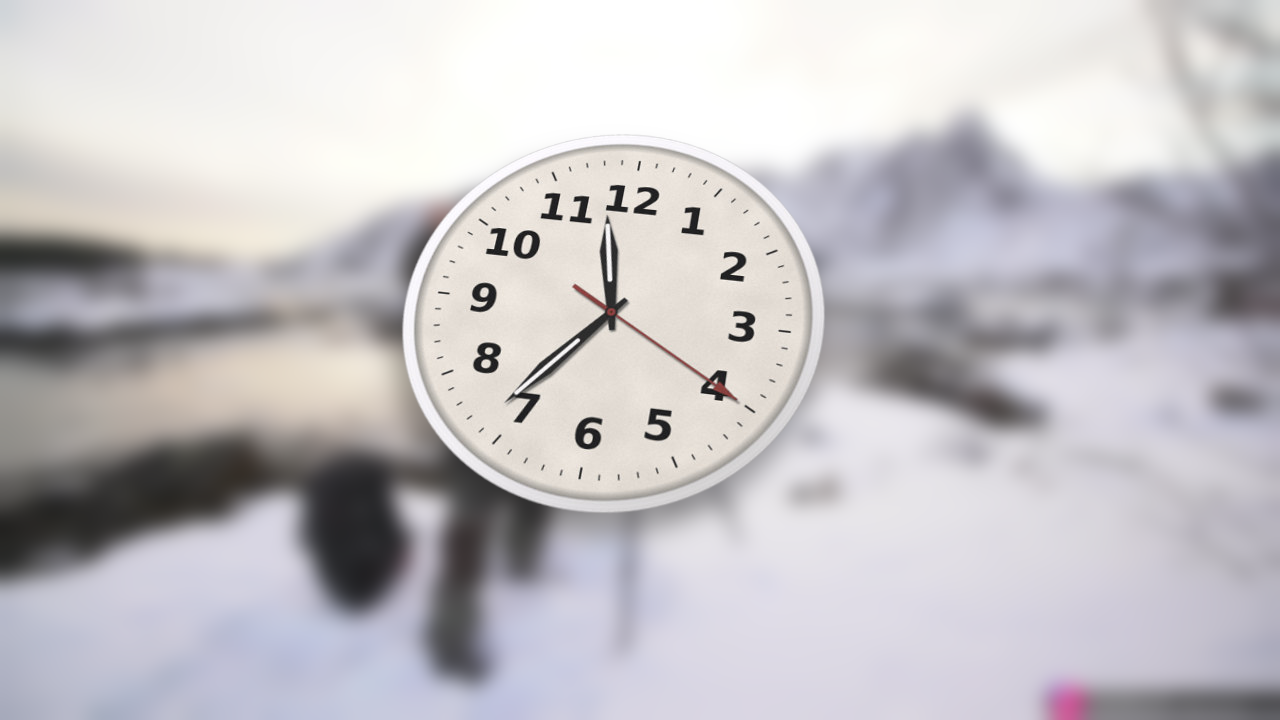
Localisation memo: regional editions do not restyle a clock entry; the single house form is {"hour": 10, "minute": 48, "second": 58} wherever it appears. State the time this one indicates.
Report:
{"hour": 11, "minute": 36, "second": 20}
